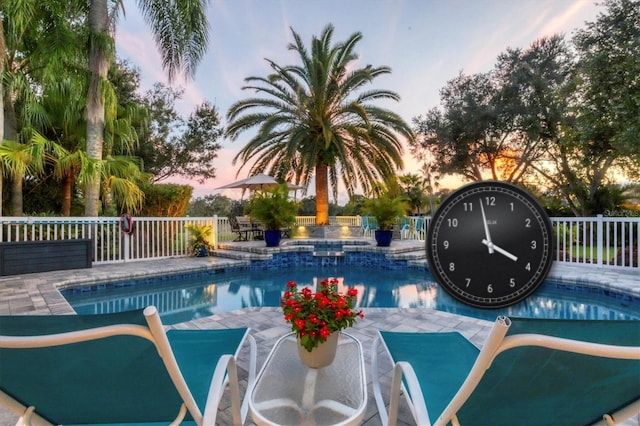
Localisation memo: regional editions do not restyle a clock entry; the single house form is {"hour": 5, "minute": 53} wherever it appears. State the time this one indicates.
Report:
{"hour": 3, "minute": 58}
